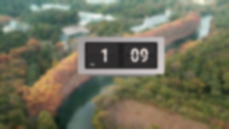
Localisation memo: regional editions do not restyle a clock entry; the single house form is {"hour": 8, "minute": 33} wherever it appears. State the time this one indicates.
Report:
{"hour": 1, "minute": 9}
